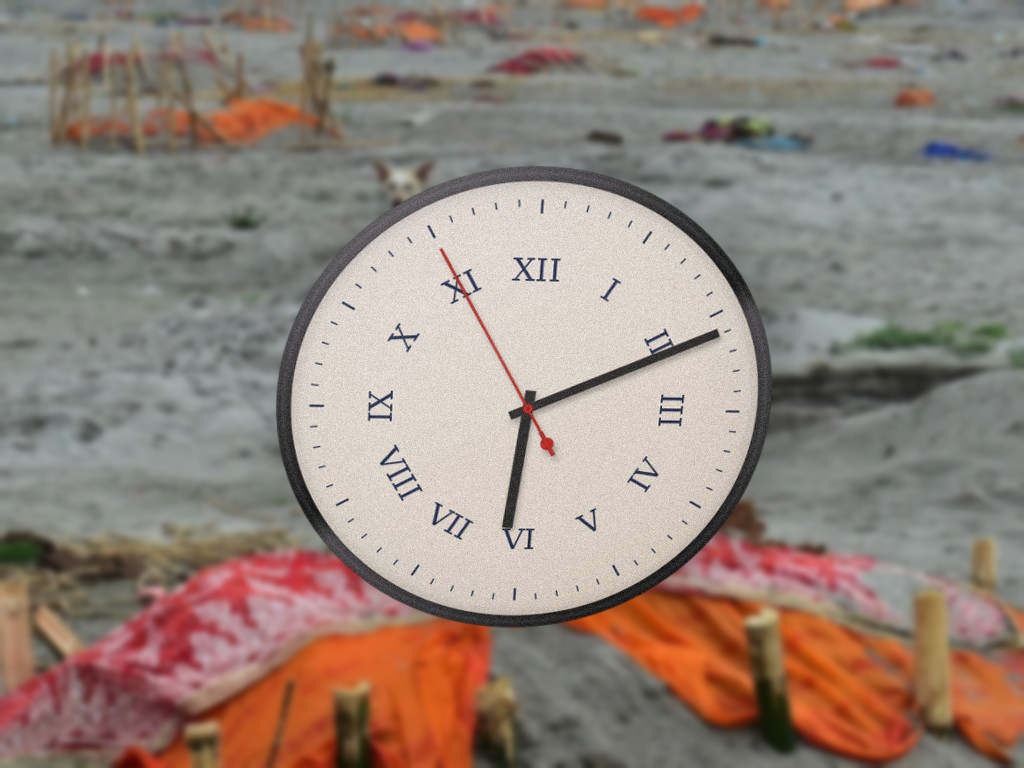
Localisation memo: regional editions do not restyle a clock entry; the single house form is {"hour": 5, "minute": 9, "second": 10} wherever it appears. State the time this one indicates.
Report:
{"hour": 6, "minute": 10, "second": 55}
